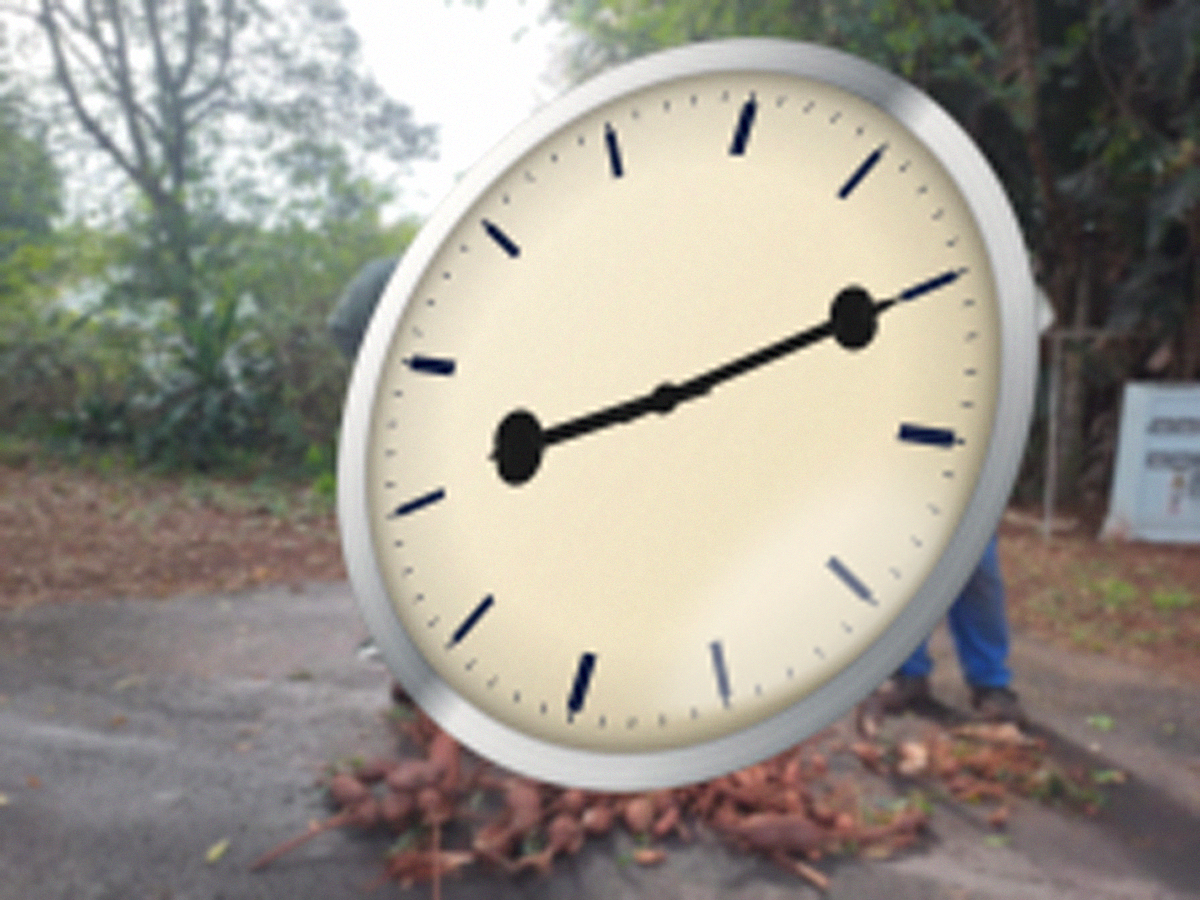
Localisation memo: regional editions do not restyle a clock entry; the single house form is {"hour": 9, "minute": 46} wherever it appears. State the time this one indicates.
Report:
{"hour": 8, "minute": 10}
